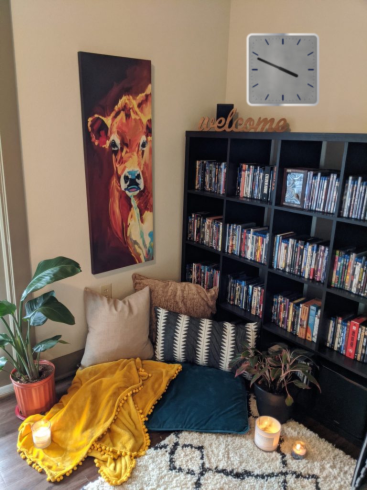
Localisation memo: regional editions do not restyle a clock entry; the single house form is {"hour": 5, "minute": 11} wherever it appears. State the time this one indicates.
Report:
{"hour": 3, "minute": 49}
